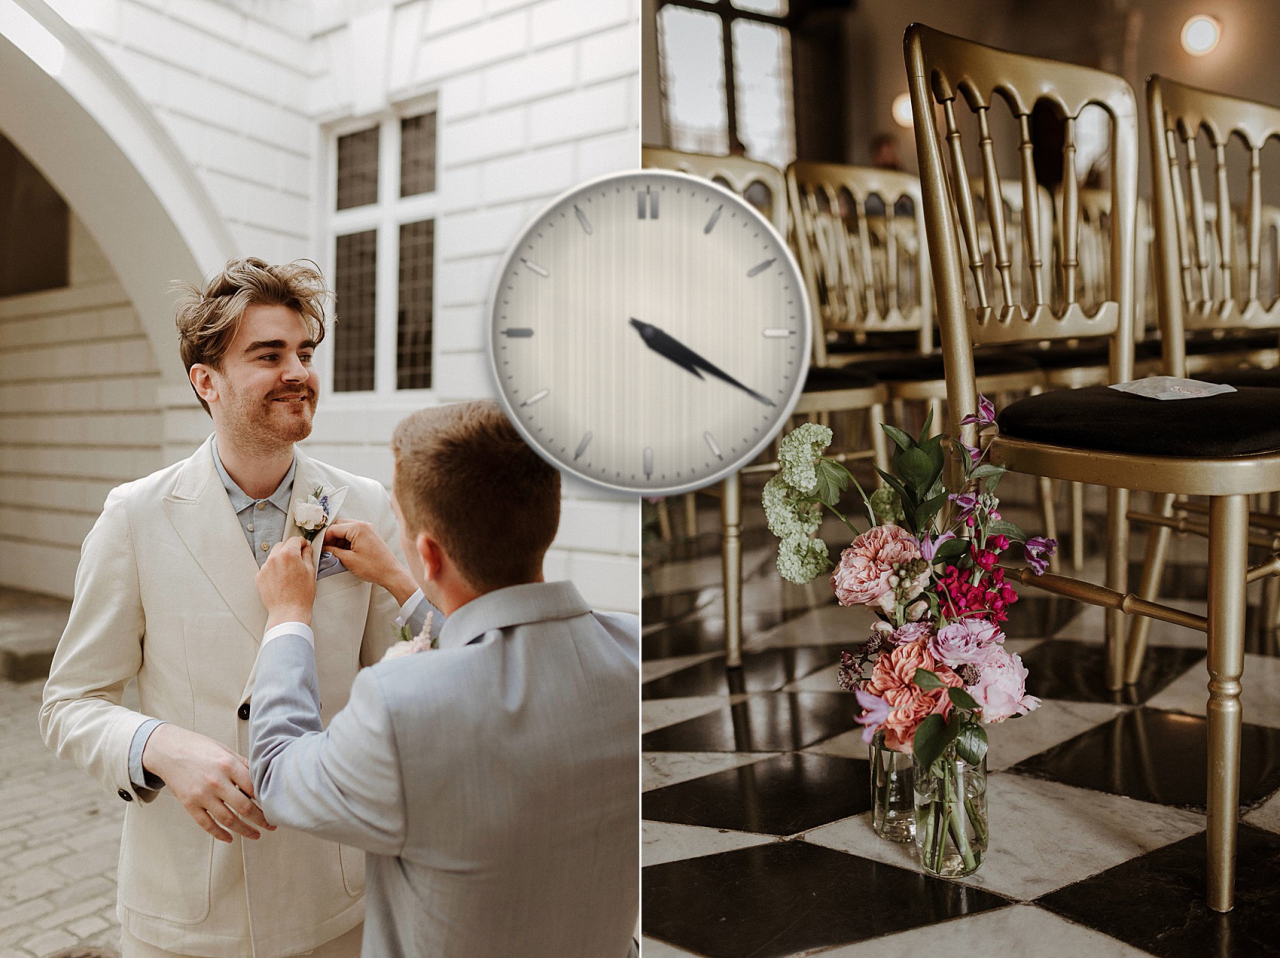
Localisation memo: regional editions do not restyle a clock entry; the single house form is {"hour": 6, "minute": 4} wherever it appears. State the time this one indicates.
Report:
{"hour": 4, "minute": 20}
